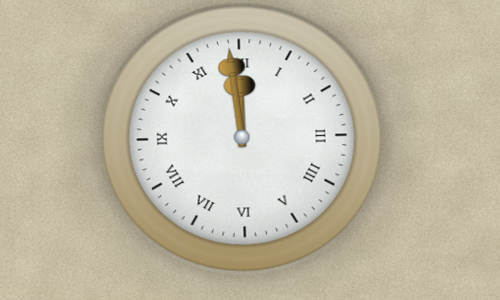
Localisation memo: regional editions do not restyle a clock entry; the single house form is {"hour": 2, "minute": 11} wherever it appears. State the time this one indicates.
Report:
{"hour": 11, "minute": 59}
